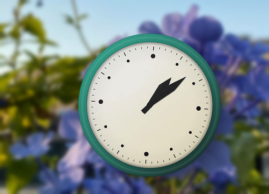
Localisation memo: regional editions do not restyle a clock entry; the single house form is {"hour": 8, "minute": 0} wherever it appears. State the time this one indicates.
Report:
{"hour": 1, "minute": 8}
